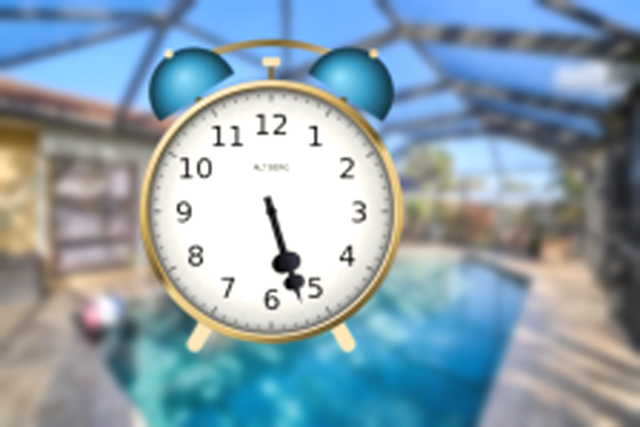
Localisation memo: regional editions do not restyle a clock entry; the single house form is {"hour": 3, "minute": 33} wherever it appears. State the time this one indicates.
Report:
{"hour": 5, "minute": 27}
